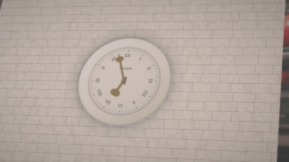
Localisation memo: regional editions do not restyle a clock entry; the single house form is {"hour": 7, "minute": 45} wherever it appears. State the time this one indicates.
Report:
{"hour": 6, "minute": 57}
